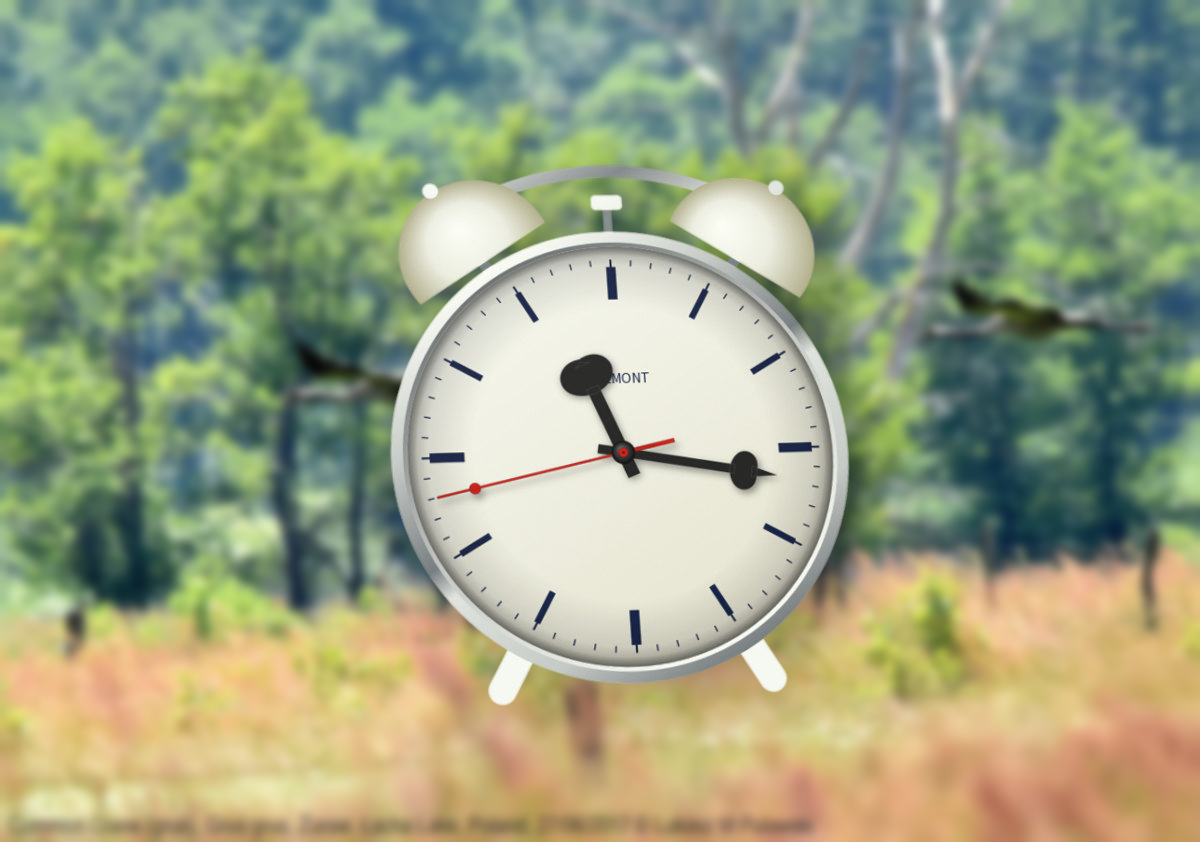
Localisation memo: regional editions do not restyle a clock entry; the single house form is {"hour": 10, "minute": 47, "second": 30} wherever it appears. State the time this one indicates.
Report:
{"hour": 11, "minute": 16, "second": 43}
